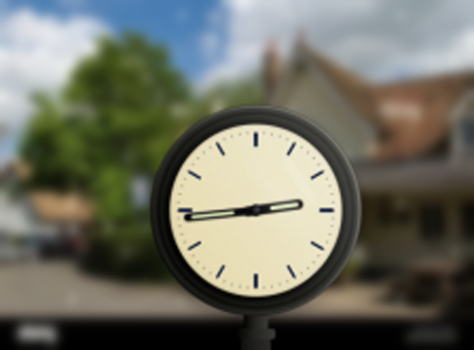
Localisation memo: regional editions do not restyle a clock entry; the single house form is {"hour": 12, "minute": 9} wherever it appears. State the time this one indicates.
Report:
{"hour": 2, "minute": 44}
